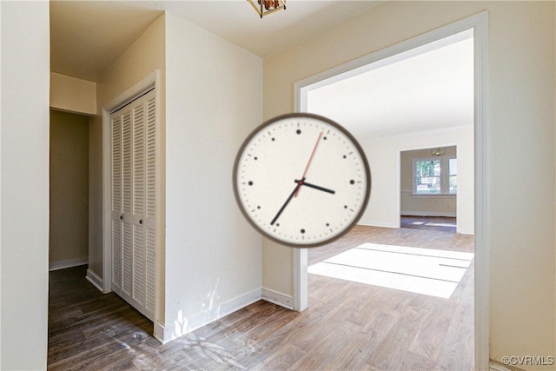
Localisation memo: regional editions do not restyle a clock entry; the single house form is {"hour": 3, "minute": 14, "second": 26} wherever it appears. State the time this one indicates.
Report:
{"hour": 3, "minute": 36, "second": 4}
